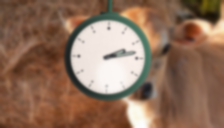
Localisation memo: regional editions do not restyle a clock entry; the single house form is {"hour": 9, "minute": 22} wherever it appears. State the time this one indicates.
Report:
{"hour": 2, "minute": 13}
